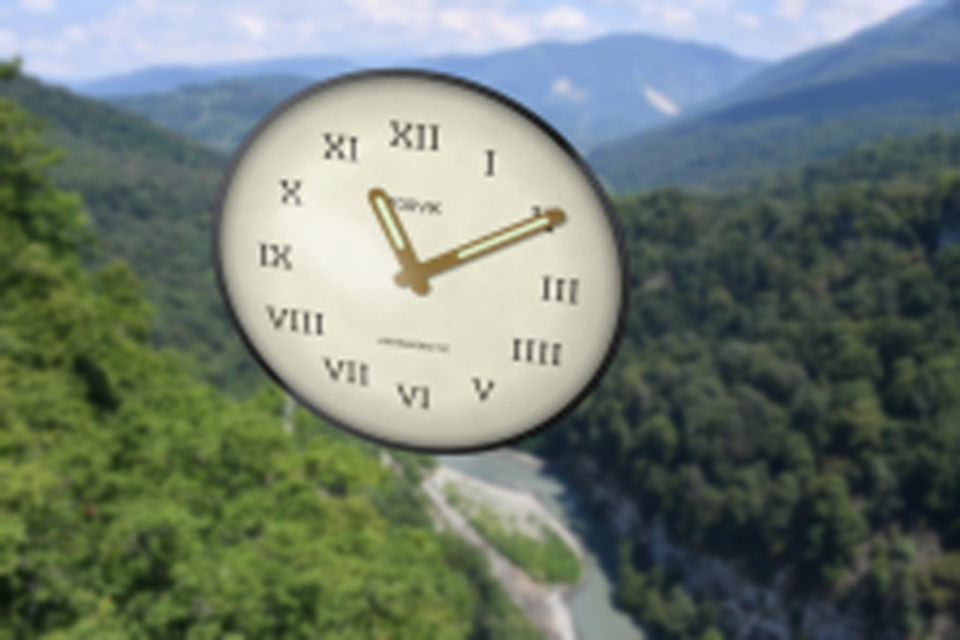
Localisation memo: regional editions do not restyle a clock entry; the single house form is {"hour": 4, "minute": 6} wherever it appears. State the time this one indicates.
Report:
{"hour": 11, "minute": 10}
